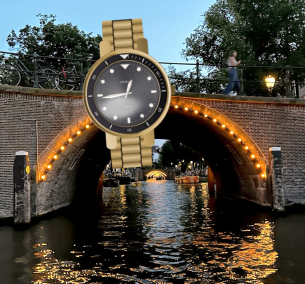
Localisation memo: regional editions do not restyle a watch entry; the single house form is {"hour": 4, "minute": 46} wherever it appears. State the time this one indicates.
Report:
{"hour": 12, "minute": 44}
